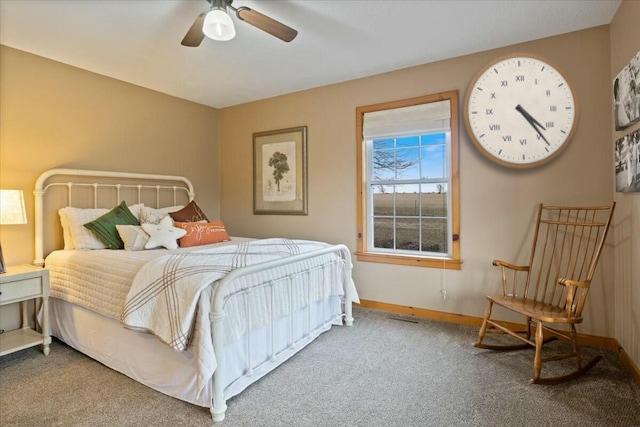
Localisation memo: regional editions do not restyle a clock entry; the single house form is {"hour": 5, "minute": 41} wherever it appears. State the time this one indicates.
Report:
{"hour": 4, "minute": 24}
